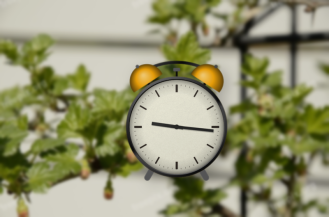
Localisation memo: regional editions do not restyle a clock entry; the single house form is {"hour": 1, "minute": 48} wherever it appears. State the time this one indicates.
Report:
{"hour": 9, "minute": 16}
